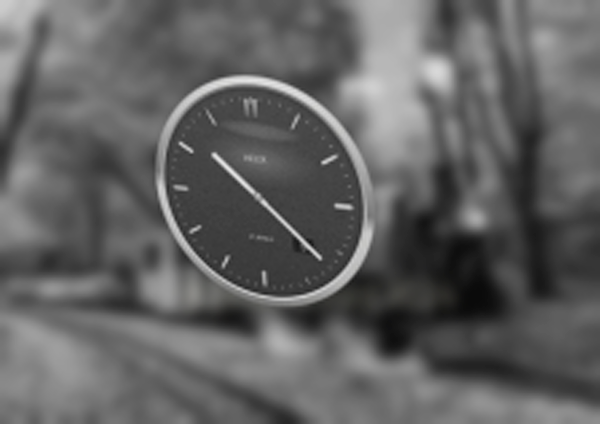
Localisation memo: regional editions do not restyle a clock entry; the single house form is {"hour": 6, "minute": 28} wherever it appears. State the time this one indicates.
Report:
{"hour": 10, "minute": 22}
